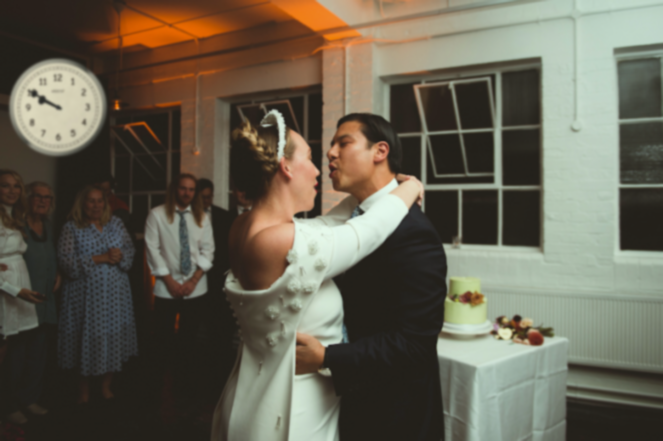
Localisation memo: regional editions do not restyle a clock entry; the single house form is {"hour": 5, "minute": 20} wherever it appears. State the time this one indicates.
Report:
{"hour": 9, "minute": 50}
